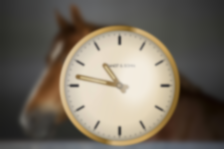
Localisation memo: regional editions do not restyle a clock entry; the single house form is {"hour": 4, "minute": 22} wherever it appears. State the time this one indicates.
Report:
{"hour": 10, "minute": 47}
